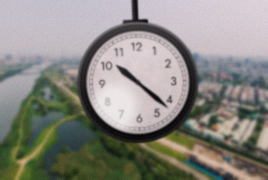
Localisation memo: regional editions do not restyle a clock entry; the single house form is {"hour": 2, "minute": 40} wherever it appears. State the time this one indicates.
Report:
{"hour": 10, "minute": 22}
